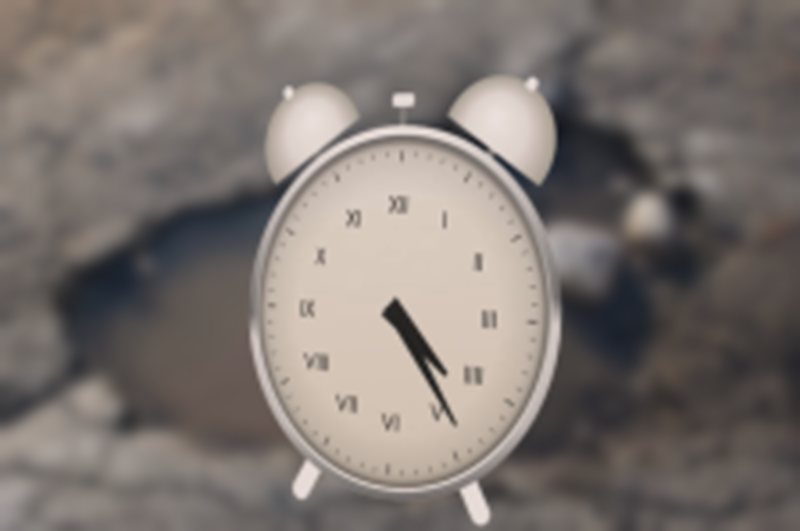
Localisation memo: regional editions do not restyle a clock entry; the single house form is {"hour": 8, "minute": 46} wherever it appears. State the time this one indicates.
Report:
{"hour": 4, "minute": 24}
